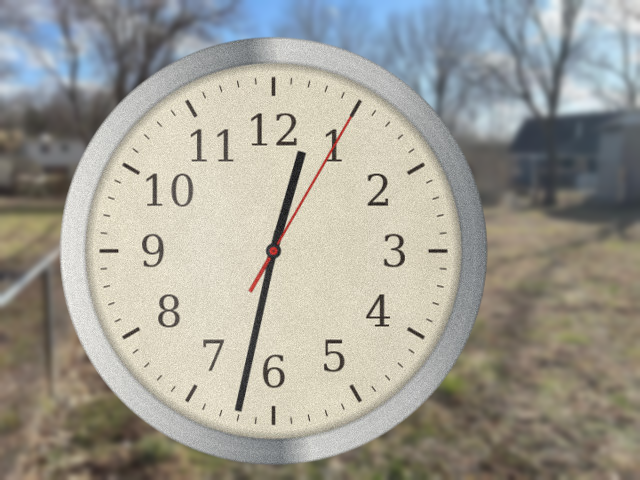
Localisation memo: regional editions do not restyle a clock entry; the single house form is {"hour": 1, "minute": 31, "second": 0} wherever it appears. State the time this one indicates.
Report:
{"hour": 12, "minute": 32, "second": 5}
